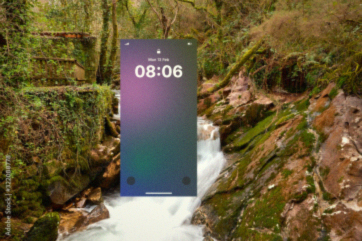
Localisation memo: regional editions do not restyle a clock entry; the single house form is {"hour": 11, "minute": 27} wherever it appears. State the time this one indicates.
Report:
{"hour": 8, "minute": 6}
